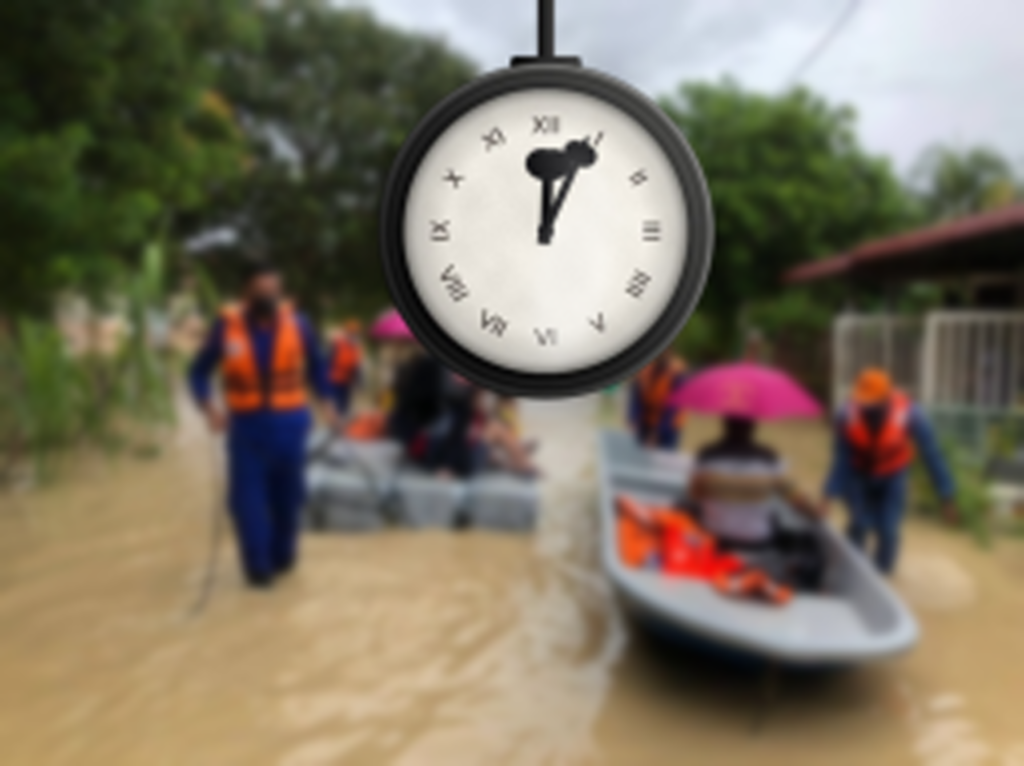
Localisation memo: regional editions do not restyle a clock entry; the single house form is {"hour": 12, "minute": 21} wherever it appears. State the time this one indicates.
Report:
{"hour": 12, "minute": 4}
